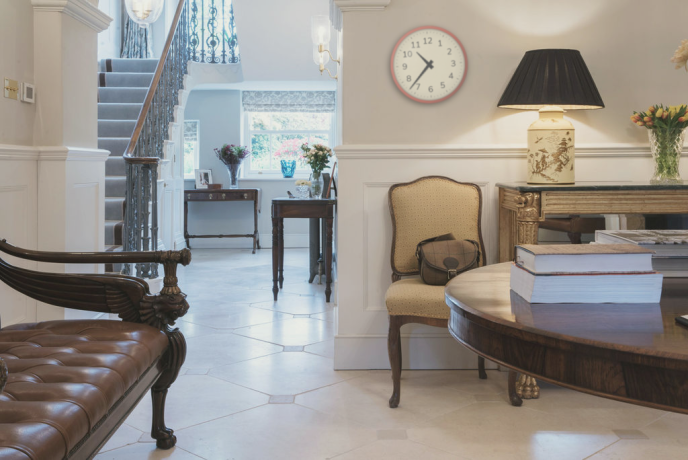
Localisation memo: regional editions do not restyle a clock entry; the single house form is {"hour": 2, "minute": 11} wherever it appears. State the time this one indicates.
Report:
{"hour": 10, "minute": 37}
